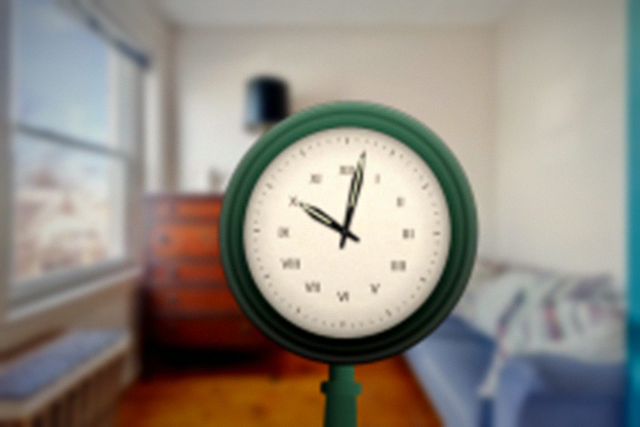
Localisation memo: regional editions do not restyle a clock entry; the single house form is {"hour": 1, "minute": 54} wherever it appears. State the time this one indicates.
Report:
{"hour": 10, "minute": 2}
